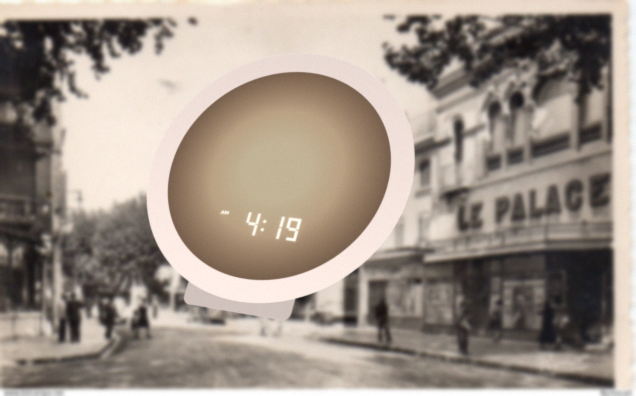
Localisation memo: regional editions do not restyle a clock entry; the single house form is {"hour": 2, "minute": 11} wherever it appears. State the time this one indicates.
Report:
{"hour": 4, "minute": 19}
